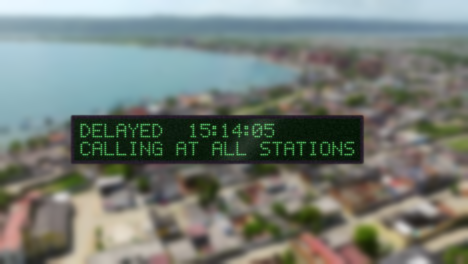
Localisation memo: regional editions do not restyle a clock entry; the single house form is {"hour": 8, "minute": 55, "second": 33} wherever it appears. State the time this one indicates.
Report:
{"hour": 15, "minute": 14, "second": 5}
